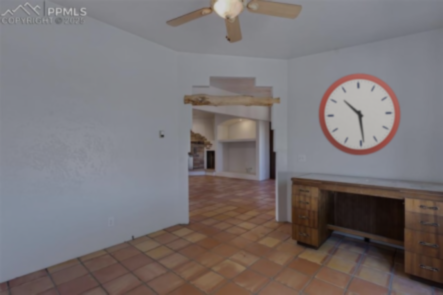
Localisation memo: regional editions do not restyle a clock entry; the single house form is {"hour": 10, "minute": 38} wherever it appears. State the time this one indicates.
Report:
{"hour": 10, "minute": 29}
